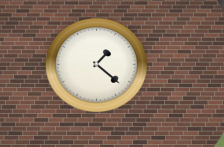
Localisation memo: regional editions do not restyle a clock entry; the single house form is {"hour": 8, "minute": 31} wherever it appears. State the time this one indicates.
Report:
{"hour": 1, "minute": 22}
